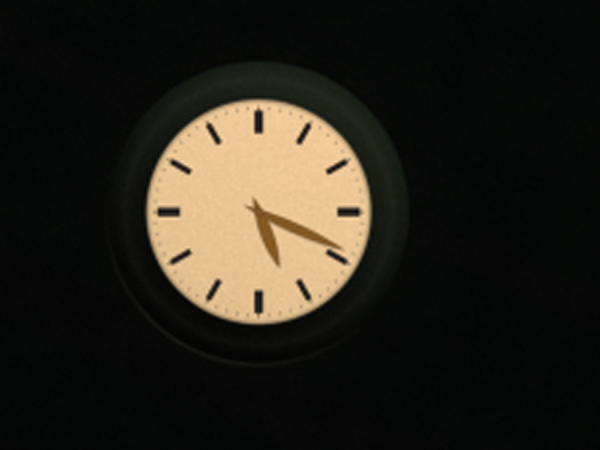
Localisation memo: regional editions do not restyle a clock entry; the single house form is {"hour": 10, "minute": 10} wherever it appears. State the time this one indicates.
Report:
{"hour": 5, "minute": 19}
